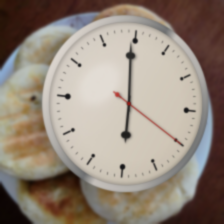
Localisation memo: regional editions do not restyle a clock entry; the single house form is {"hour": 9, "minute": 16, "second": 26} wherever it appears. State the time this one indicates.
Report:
{"hour": 5, "minute": 59, "second": 20}
